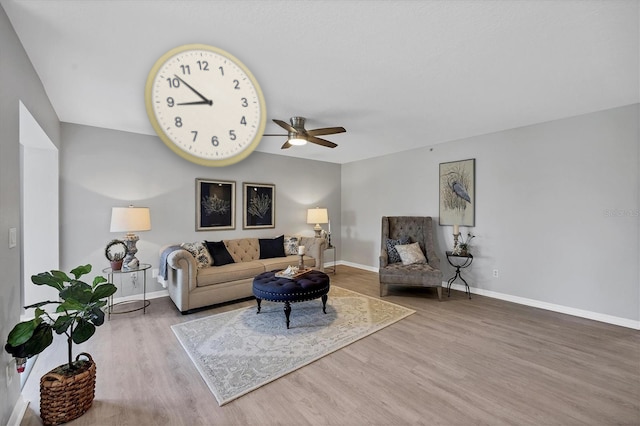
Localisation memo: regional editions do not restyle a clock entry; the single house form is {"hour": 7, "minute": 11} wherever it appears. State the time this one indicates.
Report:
{"hour": 8, "minute": 52}
